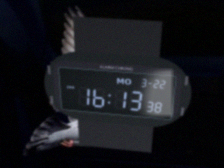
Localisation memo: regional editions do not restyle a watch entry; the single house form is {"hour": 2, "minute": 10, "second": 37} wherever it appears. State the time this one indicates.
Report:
{"hour": 16, "minute": 13, "second": 38}
